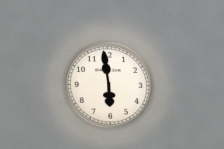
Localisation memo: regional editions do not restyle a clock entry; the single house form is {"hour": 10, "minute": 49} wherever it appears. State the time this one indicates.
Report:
{"hour": 5, "minute": 59}
